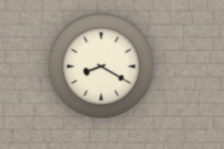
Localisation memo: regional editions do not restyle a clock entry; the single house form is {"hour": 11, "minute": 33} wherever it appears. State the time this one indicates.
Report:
{"hour": 8, "minute": 20}
